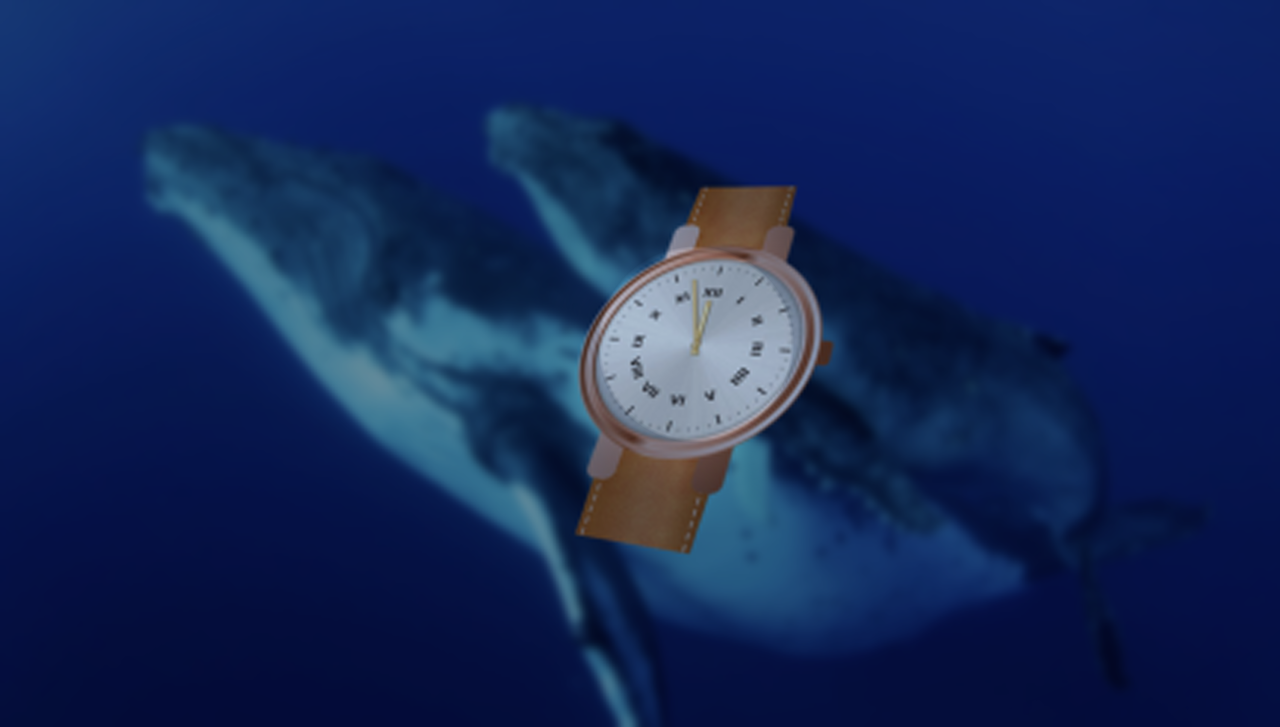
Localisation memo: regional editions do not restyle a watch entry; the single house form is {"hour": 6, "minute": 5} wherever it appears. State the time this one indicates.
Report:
{"hour": 11, "minute": 57}
